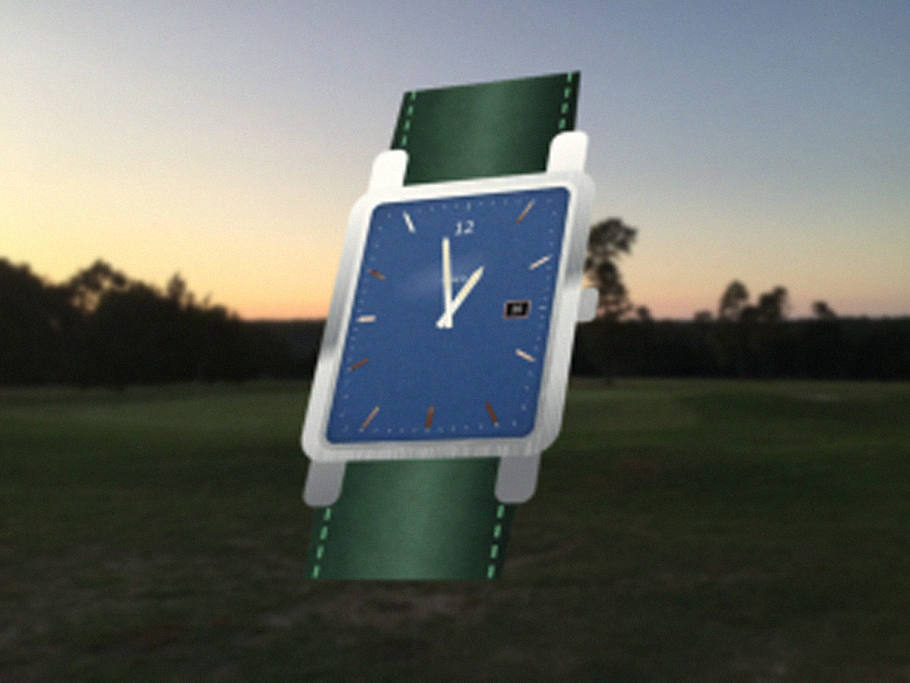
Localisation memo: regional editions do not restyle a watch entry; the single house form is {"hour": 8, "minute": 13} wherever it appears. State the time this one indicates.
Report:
{"hour": 12, "minute": 58}
